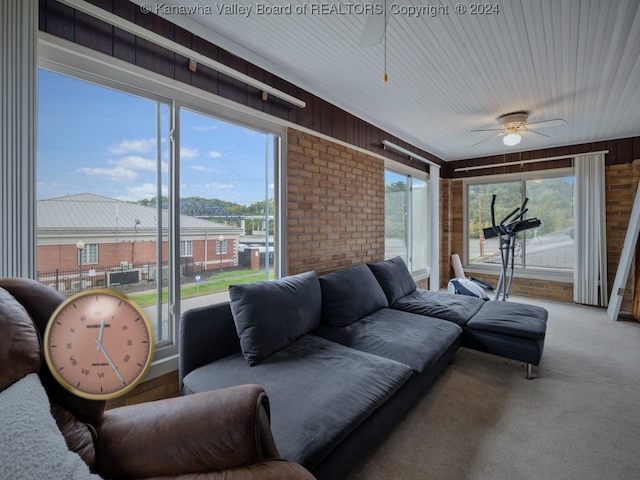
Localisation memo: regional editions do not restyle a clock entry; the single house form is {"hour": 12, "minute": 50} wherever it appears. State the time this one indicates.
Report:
{"hour": 12, "minute": 25}
